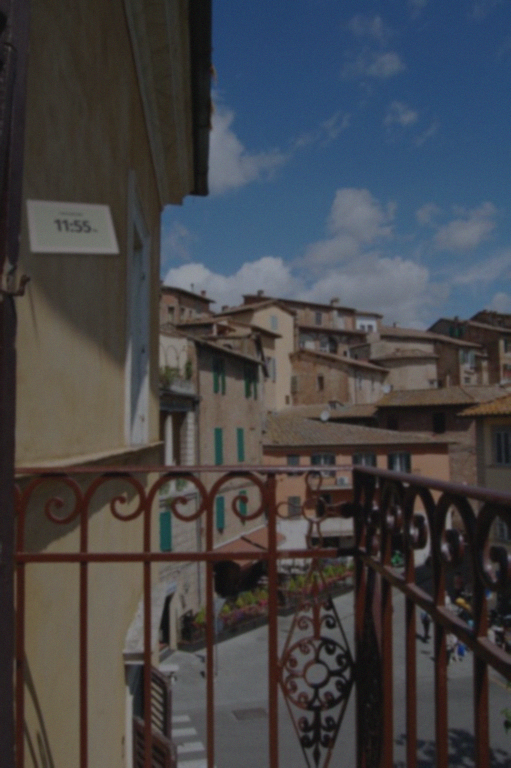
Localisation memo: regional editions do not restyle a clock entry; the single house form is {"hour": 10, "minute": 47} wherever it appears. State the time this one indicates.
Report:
{"hour": 11, "minute": 55}
